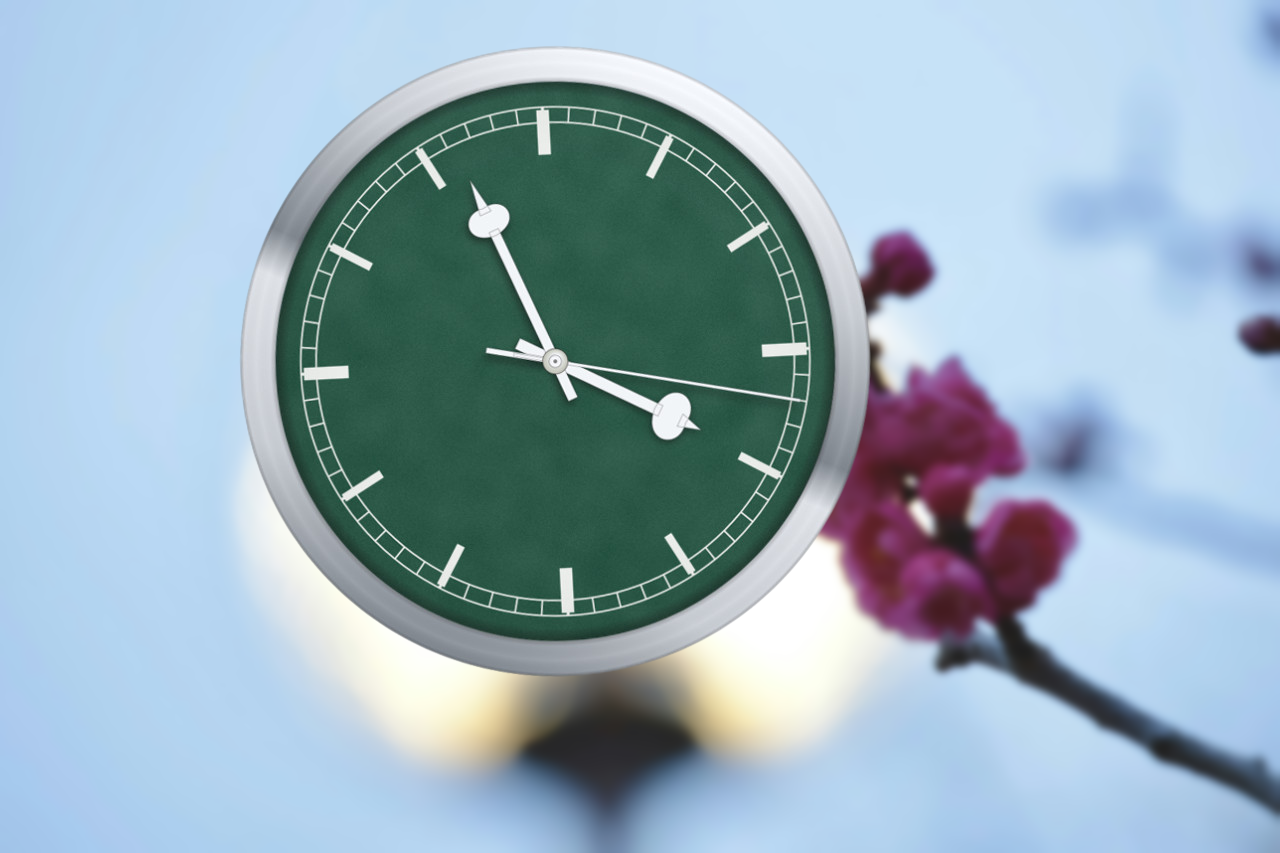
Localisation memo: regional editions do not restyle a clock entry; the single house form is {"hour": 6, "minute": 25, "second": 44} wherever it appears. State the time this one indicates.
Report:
{"hour": 3, "minute": 56, "second": 17}
